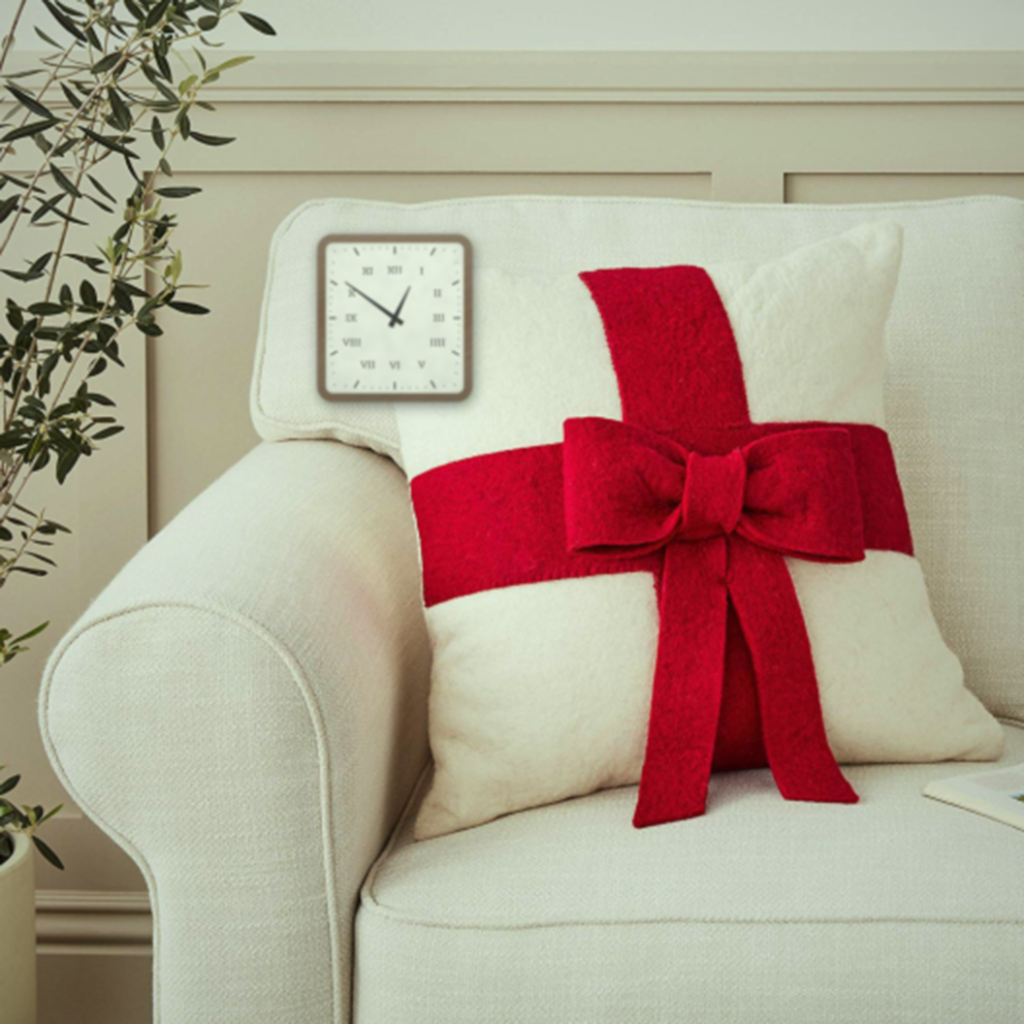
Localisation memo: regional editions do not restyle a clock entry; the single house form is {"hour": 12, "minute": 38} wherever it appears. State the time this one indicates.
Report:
{"hour": 12, "minute": 51}
